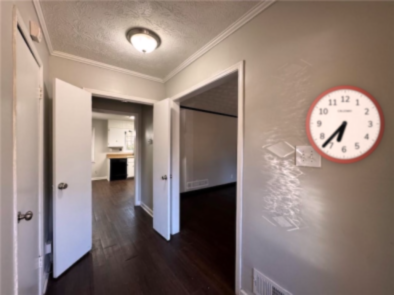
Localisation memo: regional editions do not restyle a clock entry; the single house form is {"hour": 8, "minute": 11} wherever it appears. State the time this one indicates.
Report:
{"hour": 6, "minute": 37}
